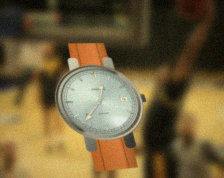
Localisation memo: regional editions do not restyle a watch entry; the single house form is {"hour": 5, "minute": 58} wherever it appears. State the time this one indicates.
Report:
{"hour": 12, "minute": 37}
